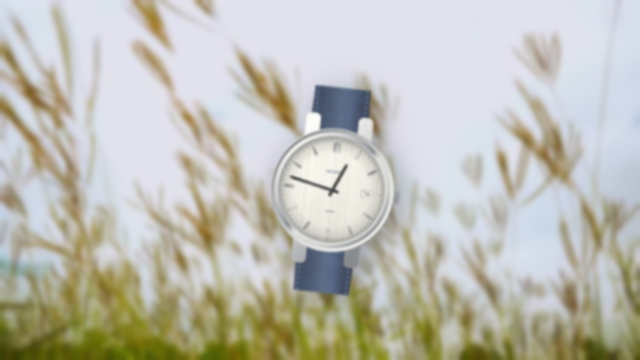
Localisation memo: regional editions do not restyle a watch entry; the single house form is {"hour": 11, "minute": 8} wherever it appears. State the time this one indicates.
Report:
{"hour": 12, "minute": 47}
